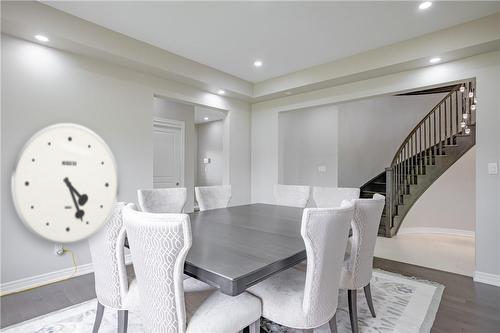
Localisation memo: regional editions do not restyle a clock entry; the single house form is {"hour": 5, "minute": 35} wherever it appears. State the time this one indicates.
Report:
{"hour": 4, "minute": 26}
